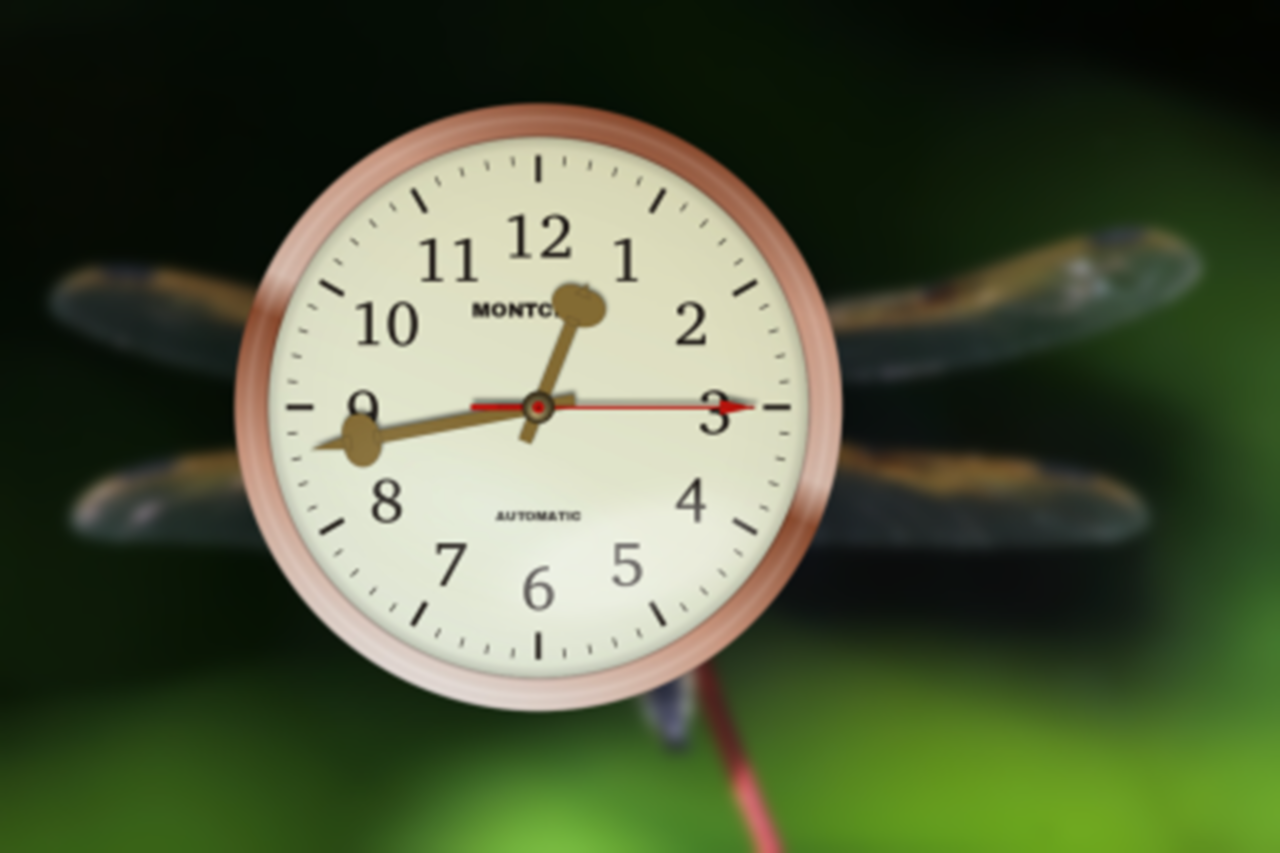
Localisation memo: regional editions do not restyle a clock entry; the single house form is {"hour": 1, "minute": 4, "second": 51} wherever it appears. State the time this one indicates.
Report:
{"hour": 12, "minute": 43, "second": 15}
